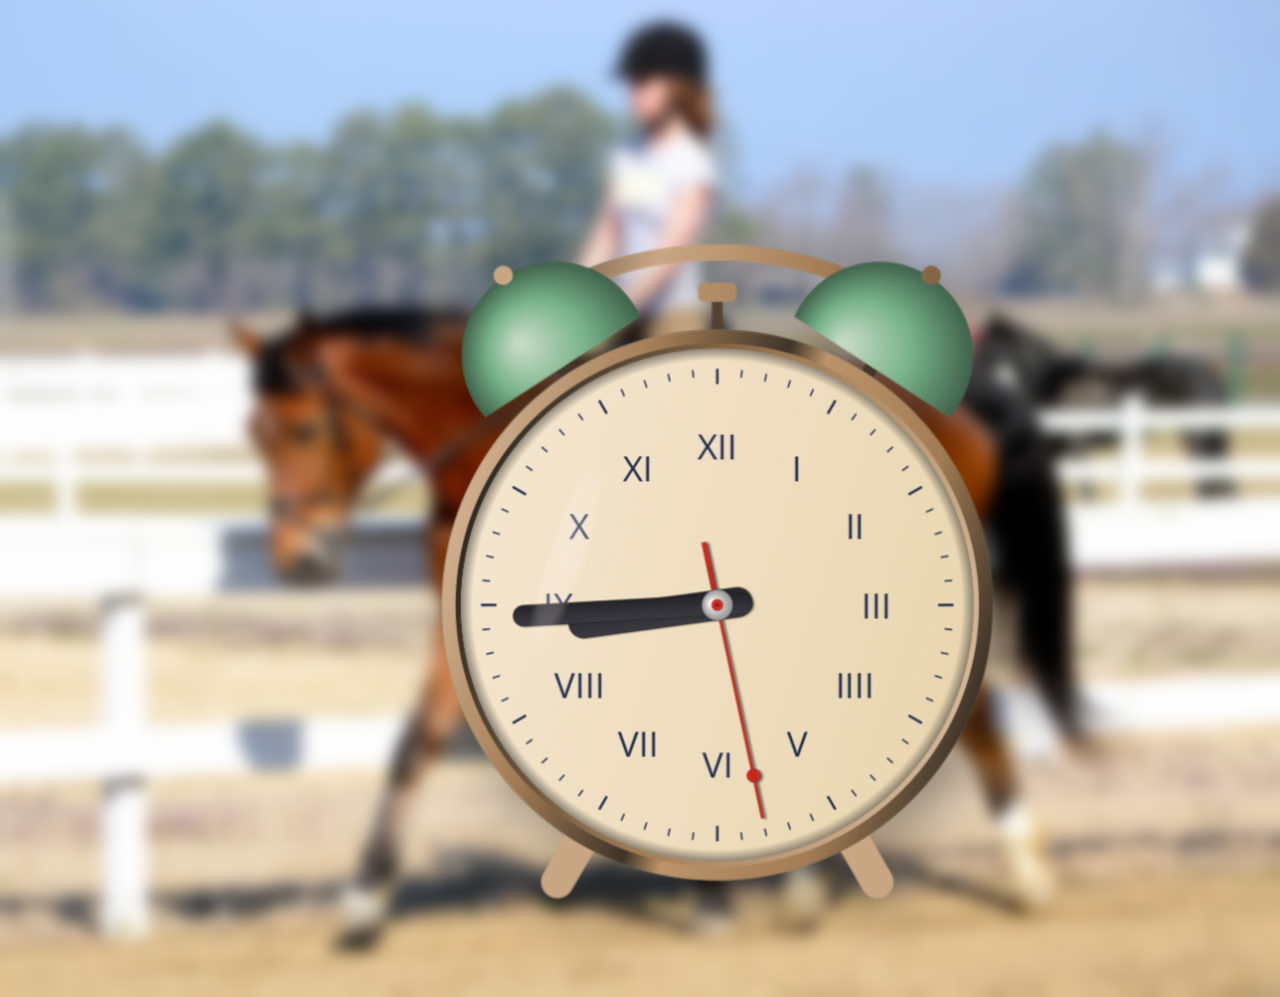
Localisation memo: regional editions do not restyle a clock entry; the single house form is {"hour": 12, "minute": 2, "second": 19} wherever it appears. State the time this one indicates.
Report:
{"hour": 8, "minute": 44, "second": 28}
